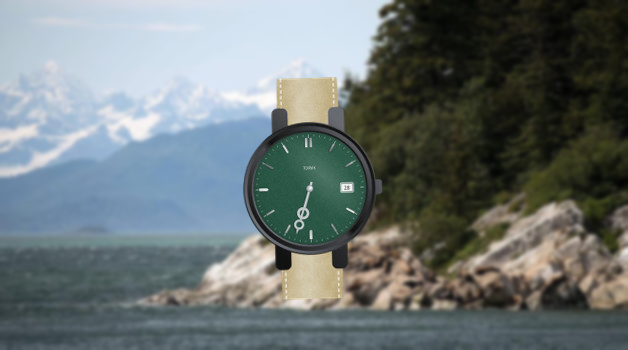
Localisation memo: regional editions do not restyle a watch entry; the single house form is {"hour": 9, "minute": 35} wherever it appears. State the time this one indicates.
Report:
{"hour": 6, "minute": 33}
